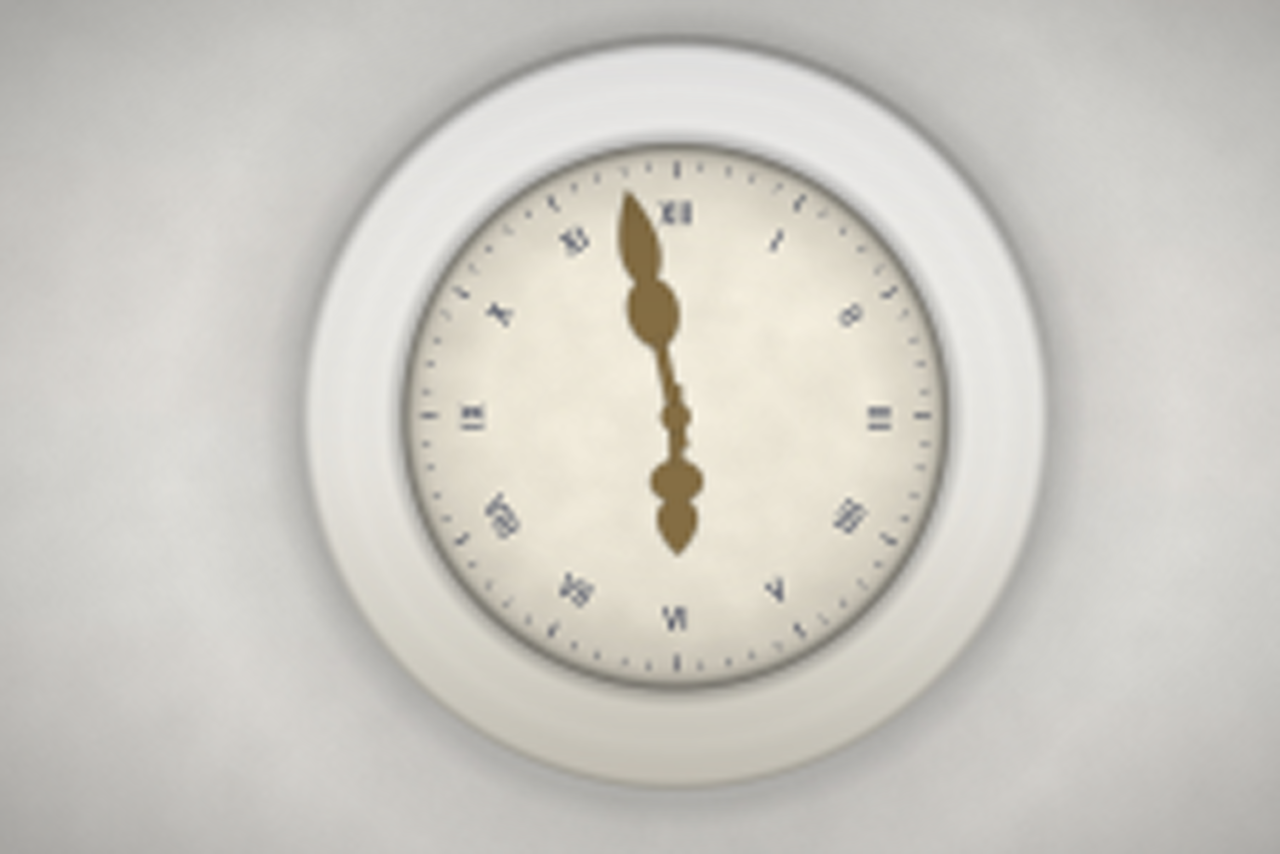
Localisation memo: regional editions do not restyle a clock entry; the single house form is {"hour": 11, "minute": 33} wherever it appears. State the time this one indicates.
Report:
{"hour": 5, "minute": 58}
